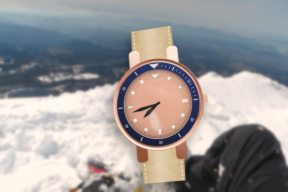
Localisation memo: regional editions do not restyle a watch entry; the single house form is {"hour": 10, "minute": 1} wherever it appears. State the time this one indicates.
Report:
{"hour": 7, "minute": 43}
